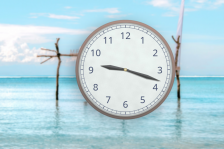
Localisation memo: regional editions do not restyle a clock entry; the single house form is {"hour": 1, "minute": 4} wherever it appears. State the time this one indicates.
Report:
{"hour": 9, "minute": 18}
